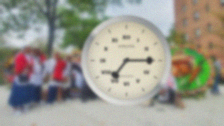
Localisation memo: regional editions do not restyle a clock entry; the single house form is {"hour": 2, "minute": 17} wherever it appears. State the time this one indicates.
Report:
{"hour": 7, "minute": 15}
